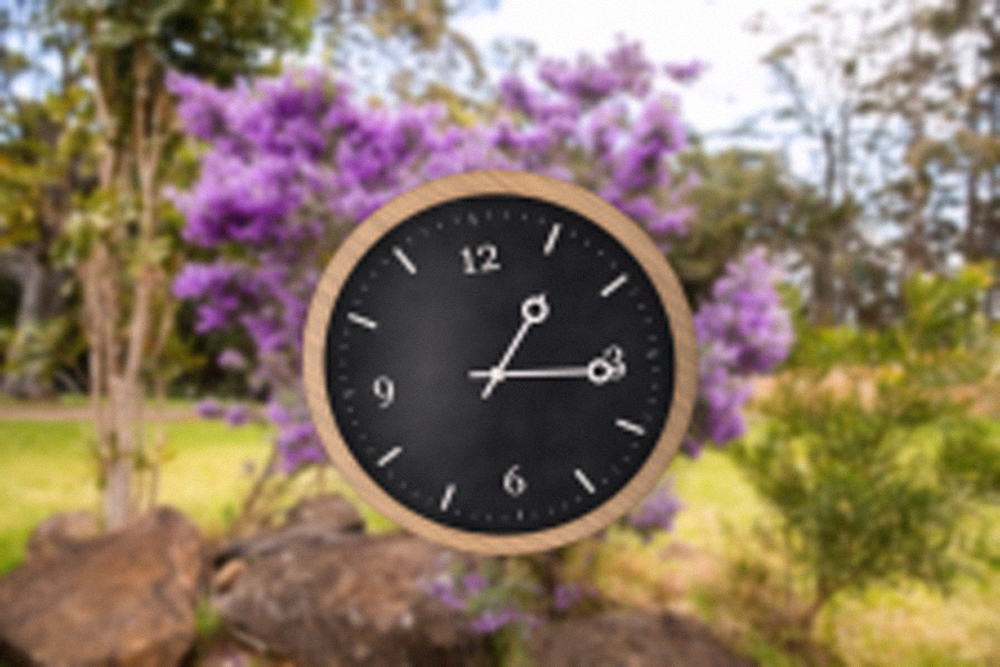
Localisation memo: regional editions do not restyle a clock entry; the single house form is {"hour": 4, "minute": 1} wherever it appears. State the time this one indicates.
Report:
{"hour": 1, "minute": 16}
